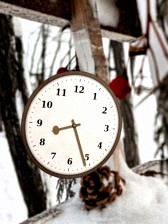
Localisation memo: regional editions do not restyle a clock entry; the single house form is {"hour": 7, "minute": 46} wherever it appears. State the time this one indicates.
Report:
{"hour": 8, "minute": 26}
